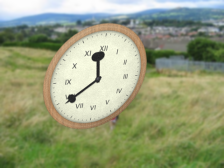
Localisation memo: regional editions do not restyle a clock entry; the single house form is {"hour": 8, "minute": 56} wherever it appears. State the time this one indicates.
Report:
{"hour": 11, "minute": 39}
